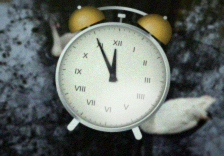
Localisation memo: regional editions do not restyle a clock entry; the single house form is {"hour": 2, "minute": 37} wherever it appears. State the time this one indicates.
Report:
{"hour": 11, "minute": 55}
